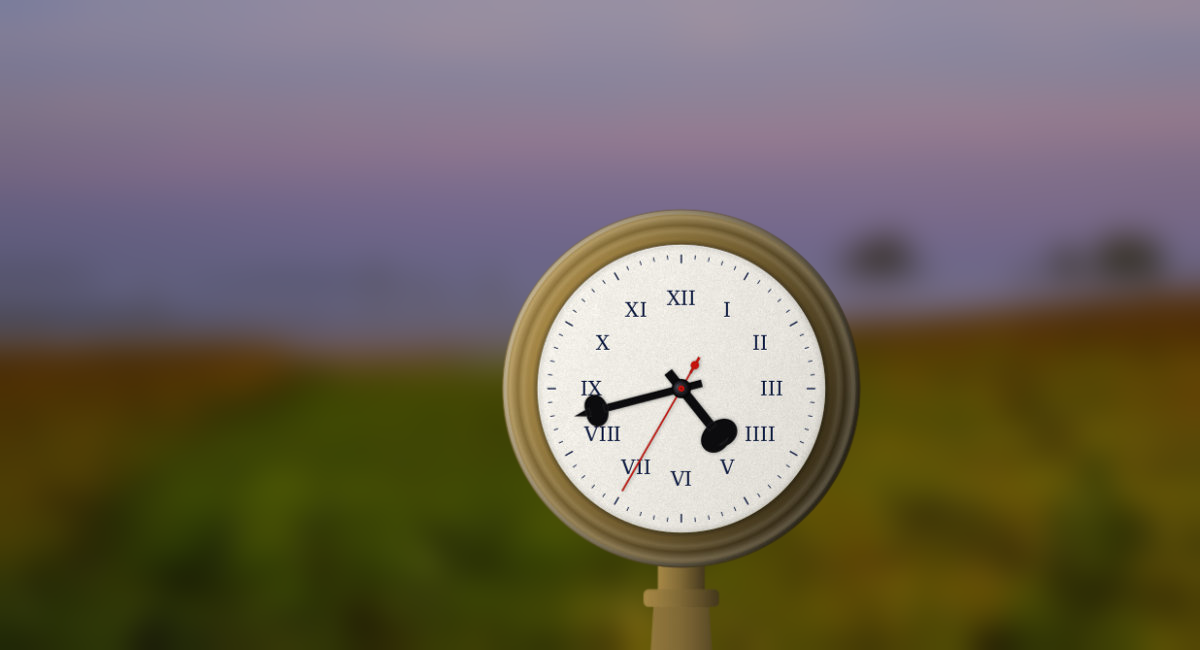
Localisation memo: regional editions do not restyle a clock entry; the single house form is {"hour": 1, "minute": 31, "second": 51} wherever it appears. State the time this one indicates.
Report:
{"hour": 4, "minute": 42, "second": 35}
